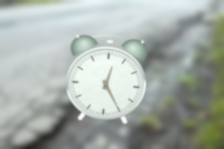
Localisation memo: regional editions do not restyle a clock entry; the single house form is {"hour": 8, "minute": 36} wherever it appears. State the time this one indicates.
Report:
{"hour": 12, "minute": 25}
